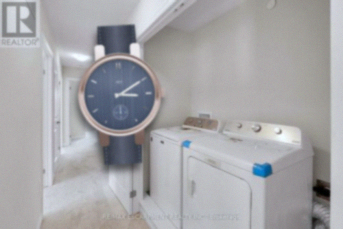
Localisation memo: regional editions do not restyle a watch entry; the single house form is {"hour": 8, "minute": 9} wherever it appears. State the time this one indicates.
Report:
{"hour": 3, "minute": 10}
